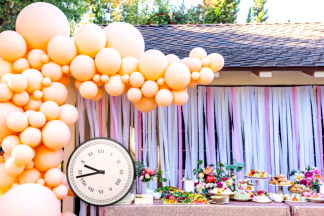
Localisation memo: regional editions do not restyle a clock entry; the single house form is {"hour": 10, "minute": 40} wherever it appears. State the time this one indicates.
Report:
{"hour": 9, "minute": 43}
